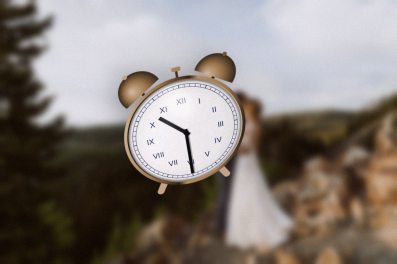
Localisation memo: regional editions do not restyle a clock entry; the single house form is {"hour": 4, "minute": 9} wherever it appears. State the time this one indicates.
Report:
{"hour": 10, "minute": 30}
